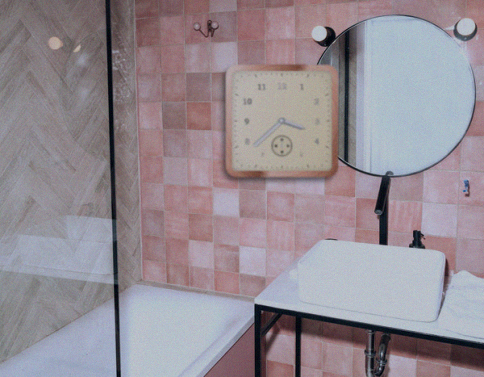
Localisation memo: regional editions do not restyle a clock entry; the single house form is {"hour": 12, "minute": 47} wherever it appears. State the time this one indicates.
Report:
{"hour": 3, "minute": 38}
